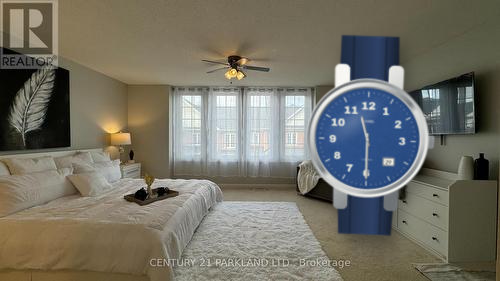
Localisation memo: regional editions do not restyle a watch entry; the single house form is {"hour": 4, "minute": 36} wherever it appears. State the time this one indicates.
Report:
{"hour": 11, "minute": 30}
